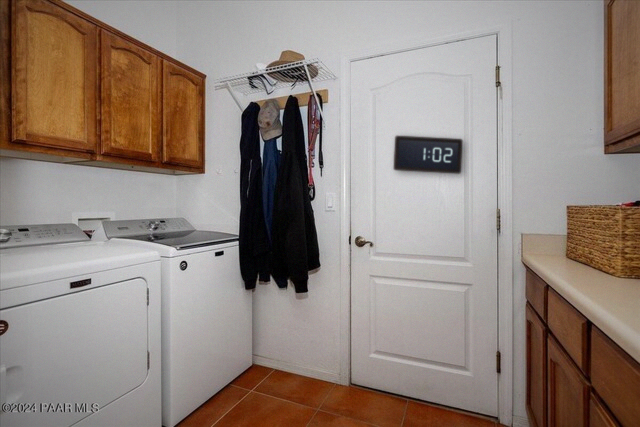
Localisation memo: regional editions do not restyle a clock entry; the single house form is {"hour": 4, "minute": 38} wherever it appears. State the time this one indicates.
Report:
{"hour": 1, "minute": 2}
